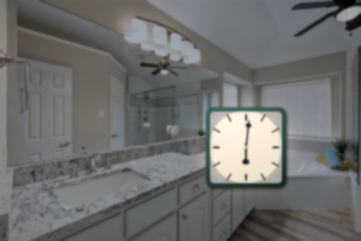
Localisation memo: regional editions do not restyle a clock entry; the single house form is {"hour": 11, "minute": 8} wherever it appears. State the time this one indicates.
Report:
{"hour": 6, "minute": 1}
